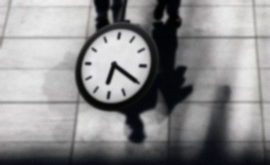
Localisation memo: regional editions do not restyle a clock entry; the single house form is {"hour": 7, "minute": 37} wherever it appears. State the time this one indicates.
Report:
{"hour": 6, "minute": 20}
